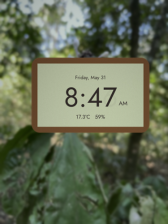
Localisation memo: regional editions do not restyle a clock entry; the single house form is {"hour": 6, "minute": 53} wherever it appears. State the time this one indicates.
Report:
{"hour": 8, "minute": 47}
